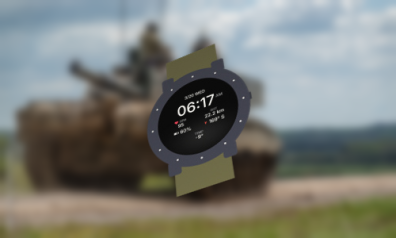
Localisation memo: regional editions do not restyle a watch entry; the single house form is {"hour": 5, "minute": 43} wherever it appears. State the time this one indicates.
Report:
{"hour": 6, "minute": 17}
